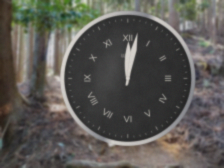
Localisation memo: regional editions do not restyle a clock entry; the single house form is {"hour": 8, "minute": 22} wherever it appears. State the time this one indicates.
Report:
{"hour": 12, "minute": 2}
